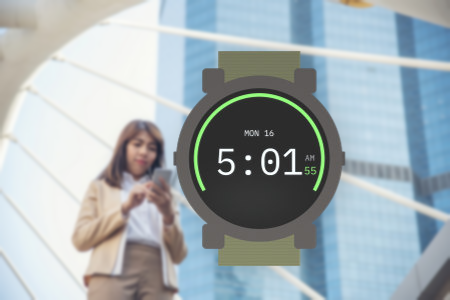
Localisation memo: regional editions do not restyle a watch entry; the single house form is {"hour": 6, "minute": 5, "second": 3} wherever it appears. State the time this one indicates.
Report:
{"hour": 5, "minute": 1, "second": 55}
